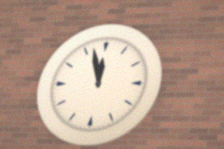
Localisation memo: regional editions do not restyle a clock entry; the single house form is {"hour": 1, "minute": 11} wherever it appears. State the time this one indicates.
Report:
{"hour": 11, "minute": 57}
